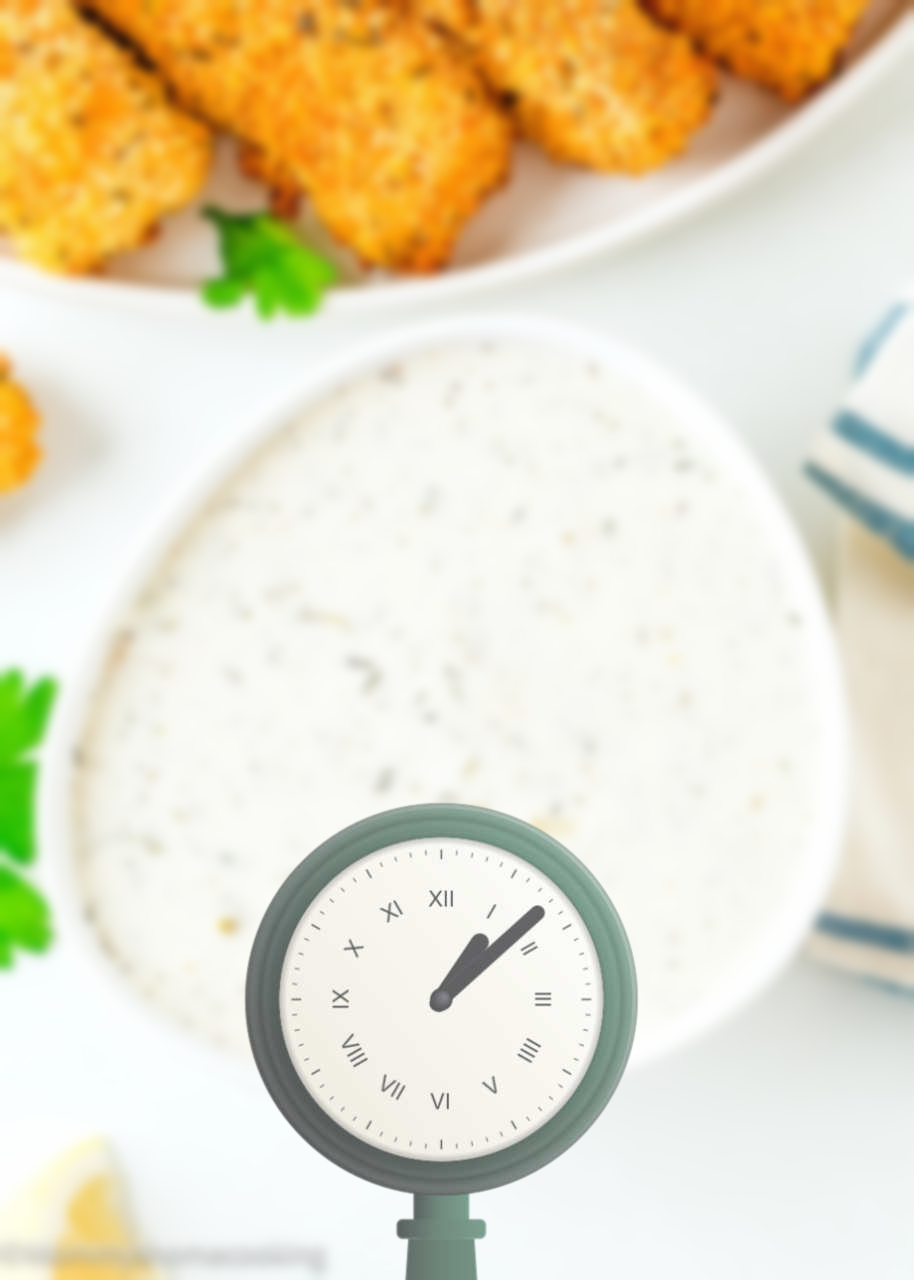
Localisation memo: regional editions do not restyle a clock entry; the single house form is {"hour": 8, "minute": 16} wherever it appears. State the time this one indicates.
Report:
{"hour": 1, "minute": 8}
